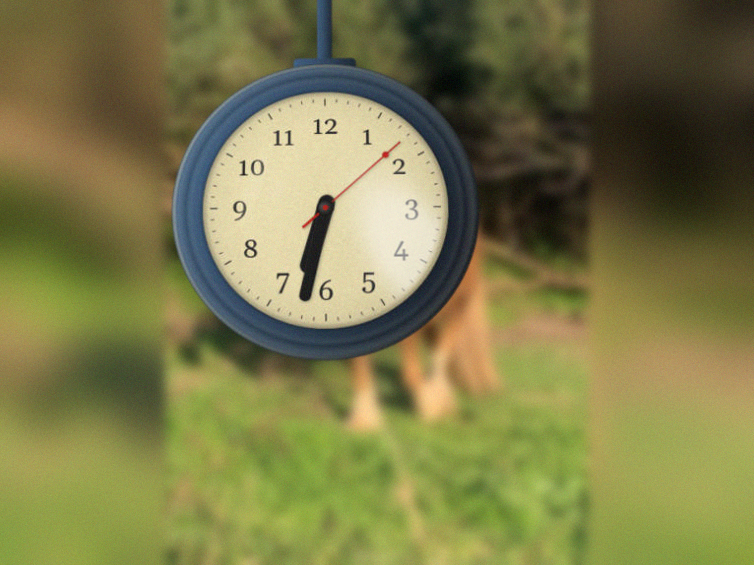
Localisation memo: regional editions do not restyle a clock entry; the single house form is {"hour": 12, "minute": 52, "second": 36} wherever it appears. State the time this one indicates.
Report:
{"hour": 6, "minute": 32, "second": 8}
